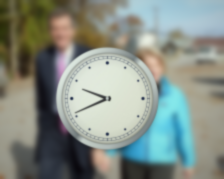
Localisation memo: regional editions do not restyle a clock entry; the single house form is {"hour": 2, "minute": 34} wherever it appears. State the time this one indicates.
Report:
{"hour": 9, "minute": 41}
